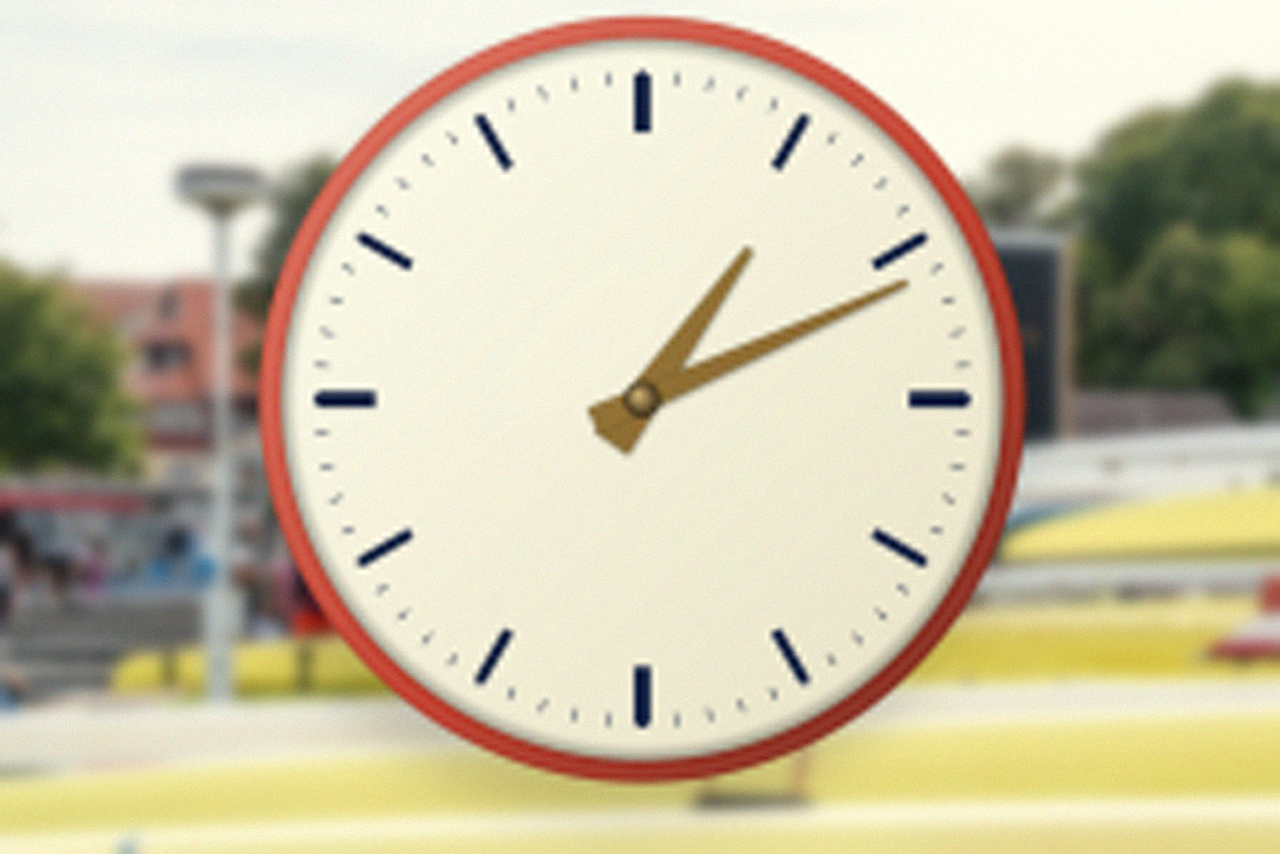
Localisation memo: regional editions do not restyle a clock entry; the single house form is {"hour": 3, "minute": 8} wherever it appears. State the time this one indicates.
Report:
{"hour": 1, "minute": 11}
